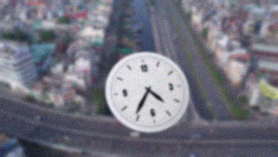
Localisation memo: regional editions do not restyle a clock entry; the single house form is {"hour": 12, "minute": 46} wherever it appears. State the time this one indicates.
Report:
{"hour": 4, "minute": 36}
